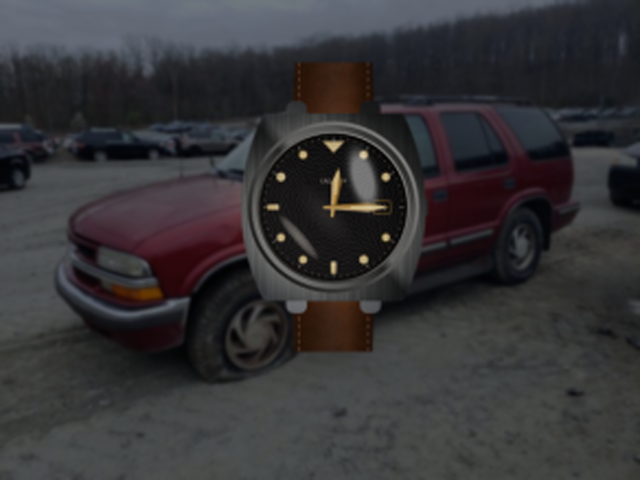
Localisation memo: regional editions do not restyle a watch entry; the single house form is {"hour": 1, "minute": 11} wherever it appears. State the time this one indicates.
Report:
{"hour": 12, "minute": 15}
